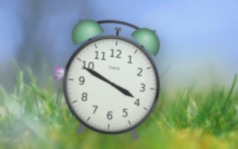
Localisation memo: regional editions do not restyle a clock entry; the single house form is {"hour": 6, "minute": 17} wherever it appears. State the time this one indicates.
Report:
{"hour": 3, "minute": 49}
